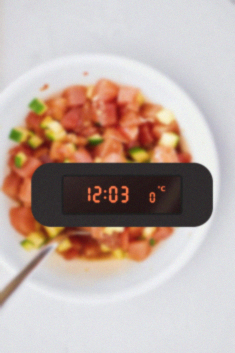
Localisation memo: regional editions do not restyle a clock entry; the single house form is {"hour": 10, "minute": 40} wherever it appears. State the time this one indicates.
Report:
{"hour": 12, "minute": 3}
